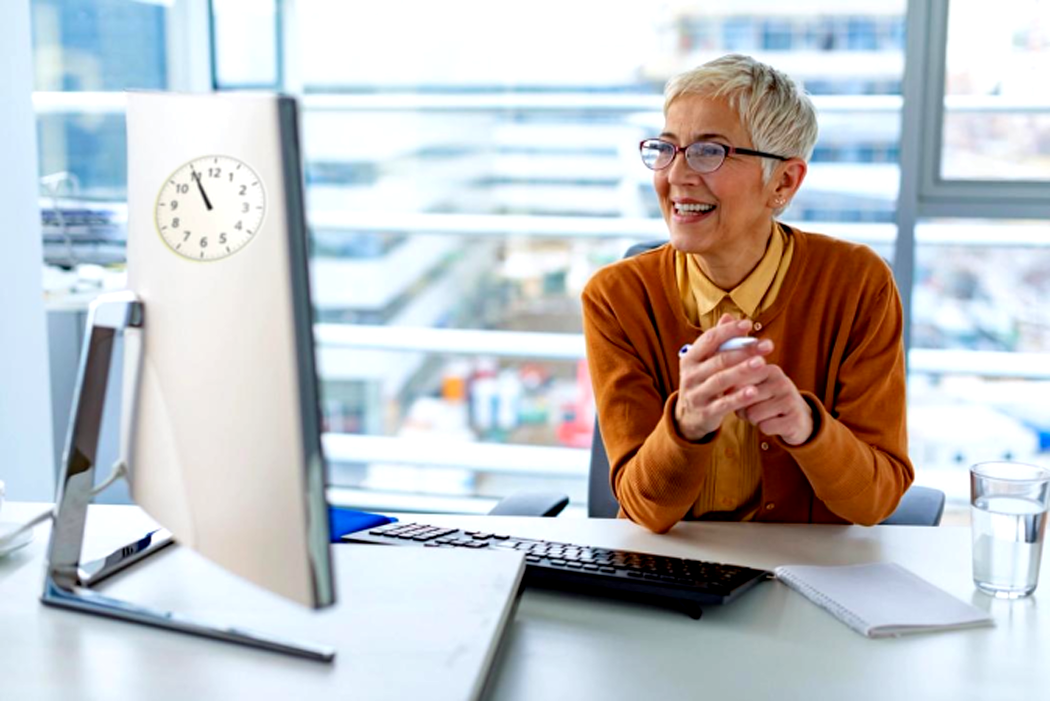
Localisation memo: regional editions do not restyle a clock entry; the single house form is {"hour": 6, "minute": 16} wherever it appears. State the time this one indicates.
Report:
{"hour": 10, "minute": 55}
